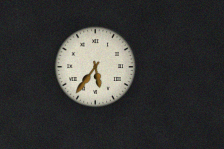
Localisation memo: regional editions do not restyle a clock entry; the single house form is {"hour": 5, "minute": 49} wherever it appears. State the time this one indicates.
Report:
{"hour": 5, "minute": 36}
